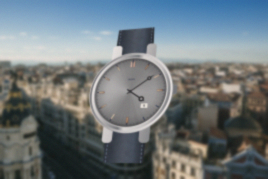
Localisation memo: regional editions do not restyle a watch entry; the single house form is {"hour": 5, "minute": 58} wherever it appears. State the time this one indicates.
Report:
{"hour": 4, "minute": 9}
